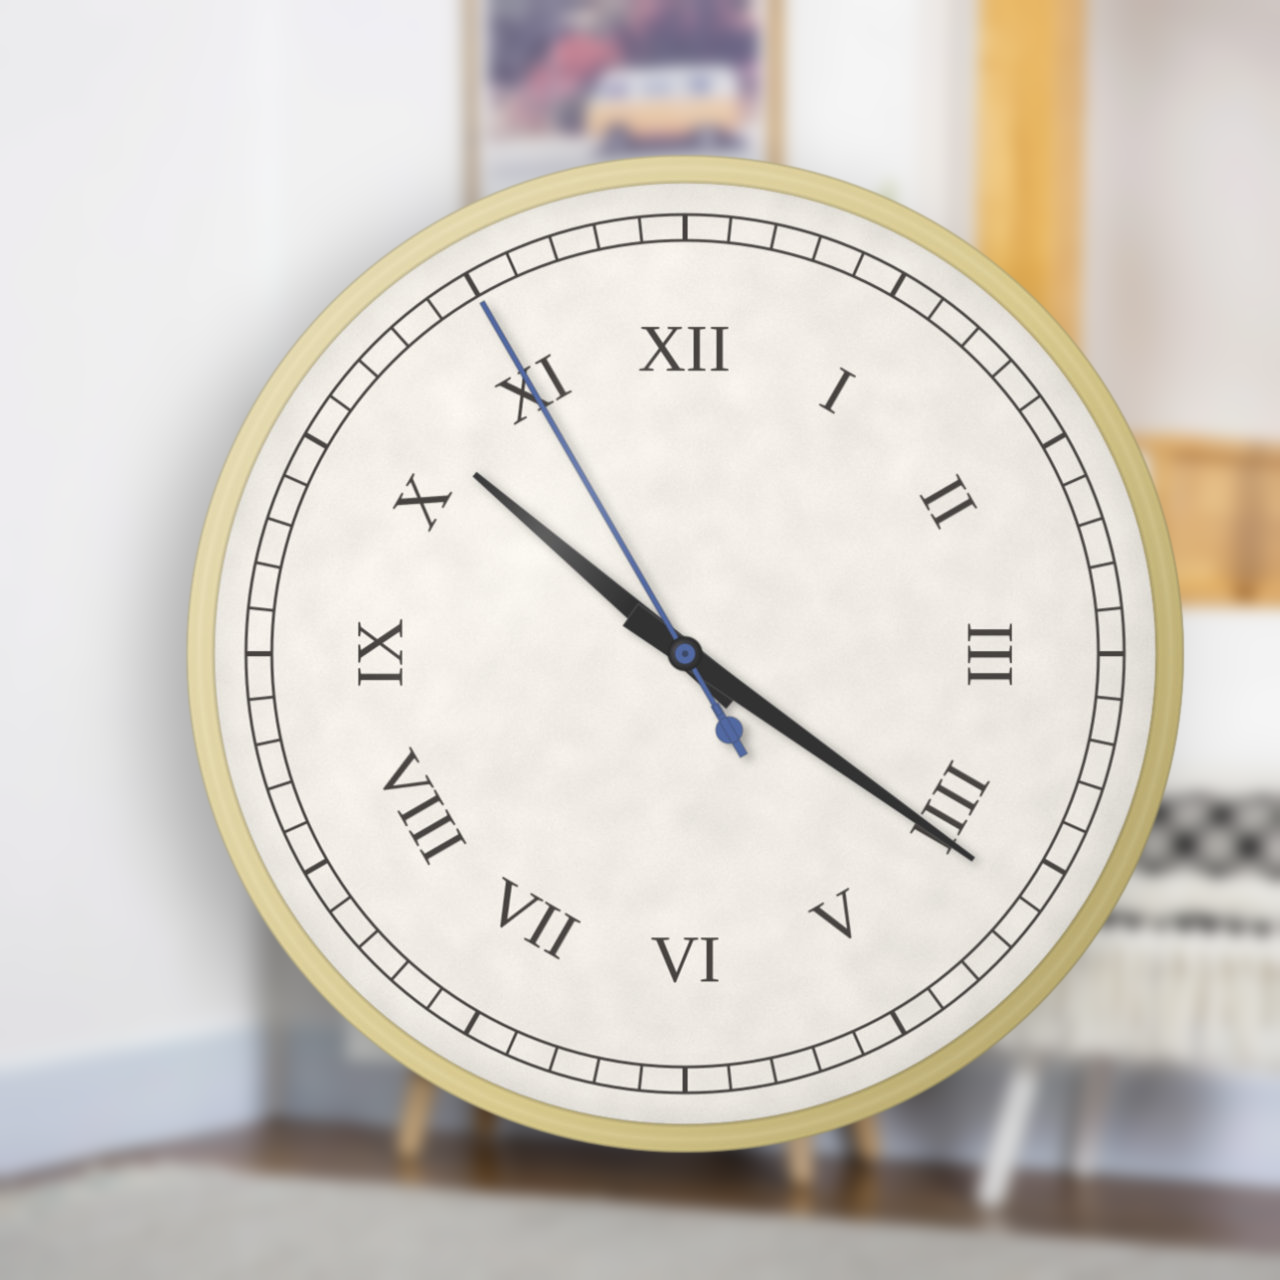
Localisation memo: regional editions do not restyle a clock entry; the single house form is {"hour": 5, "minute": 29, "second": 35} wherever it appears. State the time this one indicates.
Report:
{"hour": 10, "minute": 20, "second": 55}
